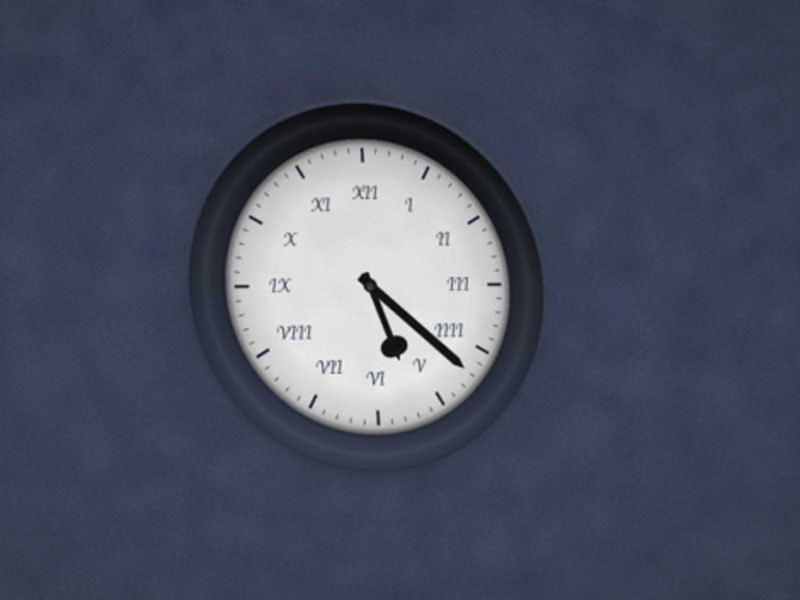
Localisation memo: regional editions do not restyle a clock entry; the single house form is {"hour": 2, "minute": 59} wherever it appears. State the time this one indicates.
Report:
{"hour": 5, "minute": 22}
